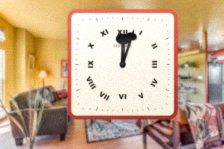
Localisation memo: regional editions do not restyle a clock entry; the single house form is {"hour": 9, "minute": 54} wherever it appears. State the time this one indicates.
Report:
{"hour": 12, "minute": 3}
